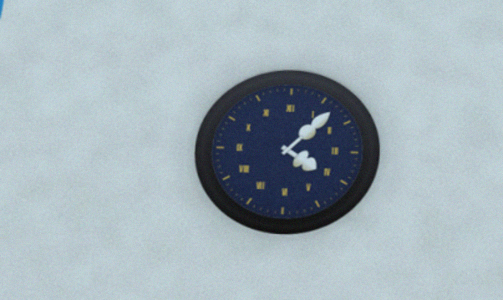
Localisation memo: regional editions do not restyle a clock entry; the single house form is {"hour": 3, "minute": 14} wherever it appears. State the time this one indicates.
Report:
{"hour": 4, "minute": 7}
